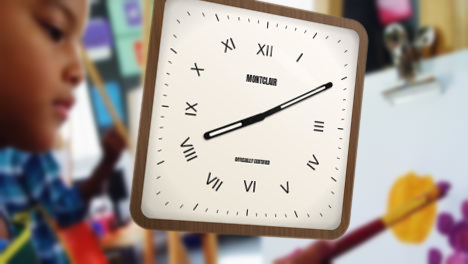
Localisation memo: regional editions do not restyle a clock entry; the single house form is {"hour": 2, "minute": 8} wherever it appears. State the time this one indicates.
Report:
{"hour": 8, "minute": 10}
